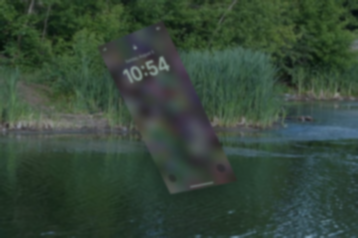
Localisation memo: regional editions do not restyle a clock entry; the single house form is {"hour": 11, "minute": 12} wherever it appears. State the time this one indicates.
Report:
{"hour": 10, "minute": 54}
